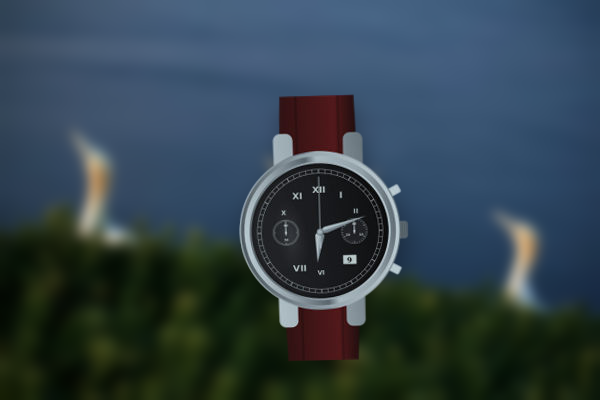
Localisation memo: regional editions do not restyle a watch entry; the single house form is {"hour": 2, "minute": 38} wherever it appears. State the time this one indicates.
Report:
{"hour": 6, "minute": 12}
